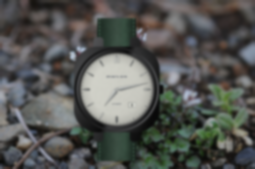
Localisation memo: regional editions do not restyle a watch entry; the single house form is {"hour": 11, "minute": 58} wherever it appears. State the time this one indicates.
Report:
{"hour": 7, "minute": 13}
